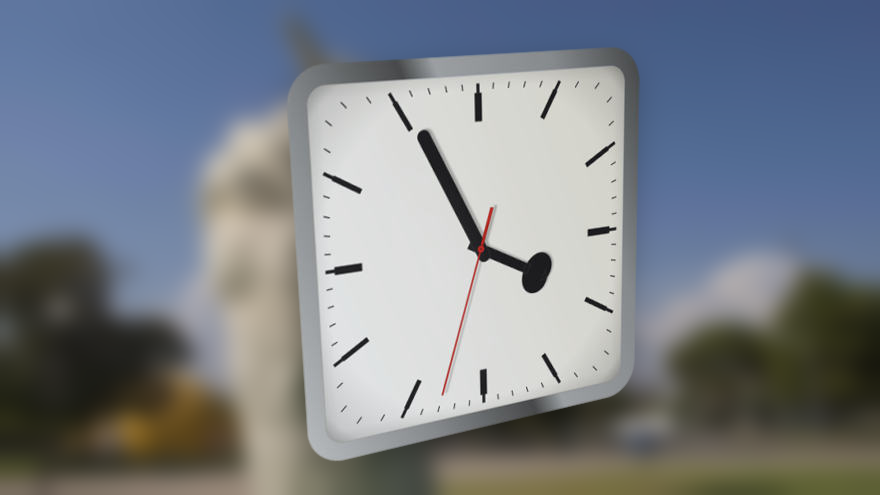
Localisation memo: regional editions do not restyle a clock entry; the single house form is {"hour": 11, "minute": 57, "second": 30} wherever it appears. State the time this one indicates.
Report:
{"hour": 3, "minute": 55, "second": 33}
